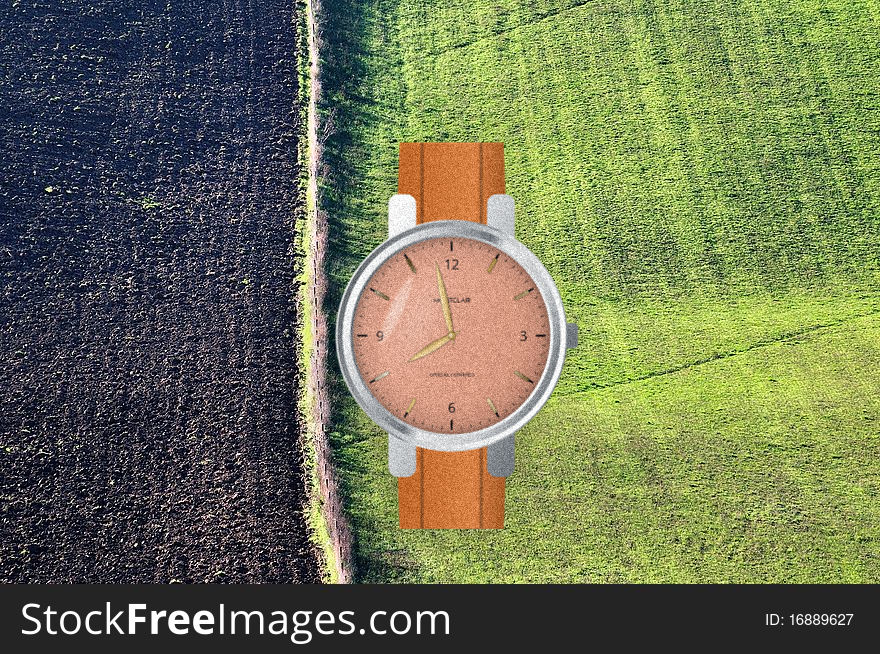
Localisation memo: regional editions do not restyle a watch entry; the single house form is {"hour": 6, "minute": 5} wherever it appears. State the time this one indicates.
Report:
{"hour": 7, "minute": 58}
